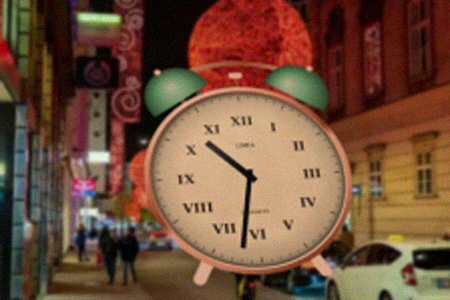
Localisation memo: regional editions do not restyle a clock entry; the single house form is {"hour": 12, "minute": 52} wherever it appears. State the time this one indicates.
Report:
{"hour": 10, "minute": 32}
